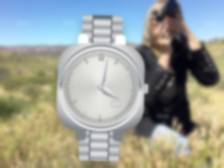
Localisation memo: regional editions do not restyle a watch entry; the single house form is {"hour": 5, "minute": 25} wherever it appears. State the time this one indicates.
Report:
{"hour": 4, "minute": 2}
